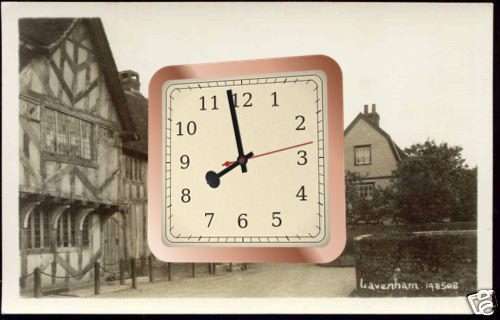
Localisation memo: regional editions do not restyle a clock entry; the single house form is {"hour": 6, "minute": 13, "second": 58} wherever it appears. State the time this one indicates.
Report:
{"hour": 7, "minute": 58, "second": 13}
